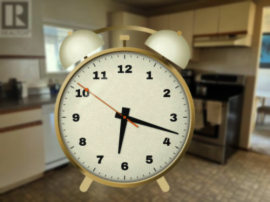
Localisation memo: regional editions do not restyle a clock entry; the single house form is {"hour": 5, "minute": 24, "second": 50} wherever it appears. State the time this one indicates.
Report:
{"hour": 6, "minute": 17, "second": 51}
